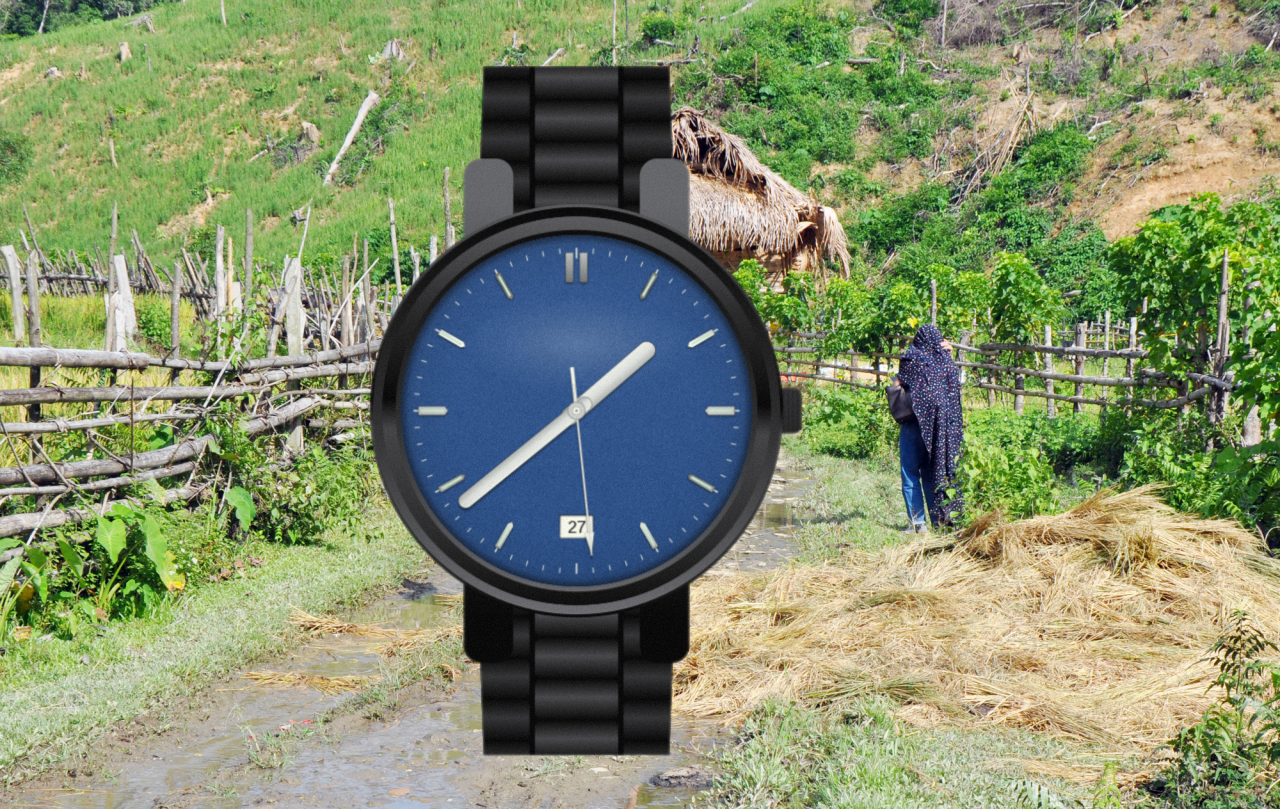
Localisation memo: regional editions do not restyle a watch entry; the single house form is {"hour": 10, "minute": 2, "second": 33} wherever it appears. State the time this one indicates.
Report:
{"hour": 1, "minute": 38, "second": 29}
